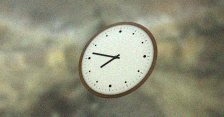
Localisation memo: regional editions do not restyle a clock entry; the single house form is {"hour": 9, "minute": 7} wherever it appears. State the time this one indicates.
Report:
{"hour": 7, "minute": 47}
